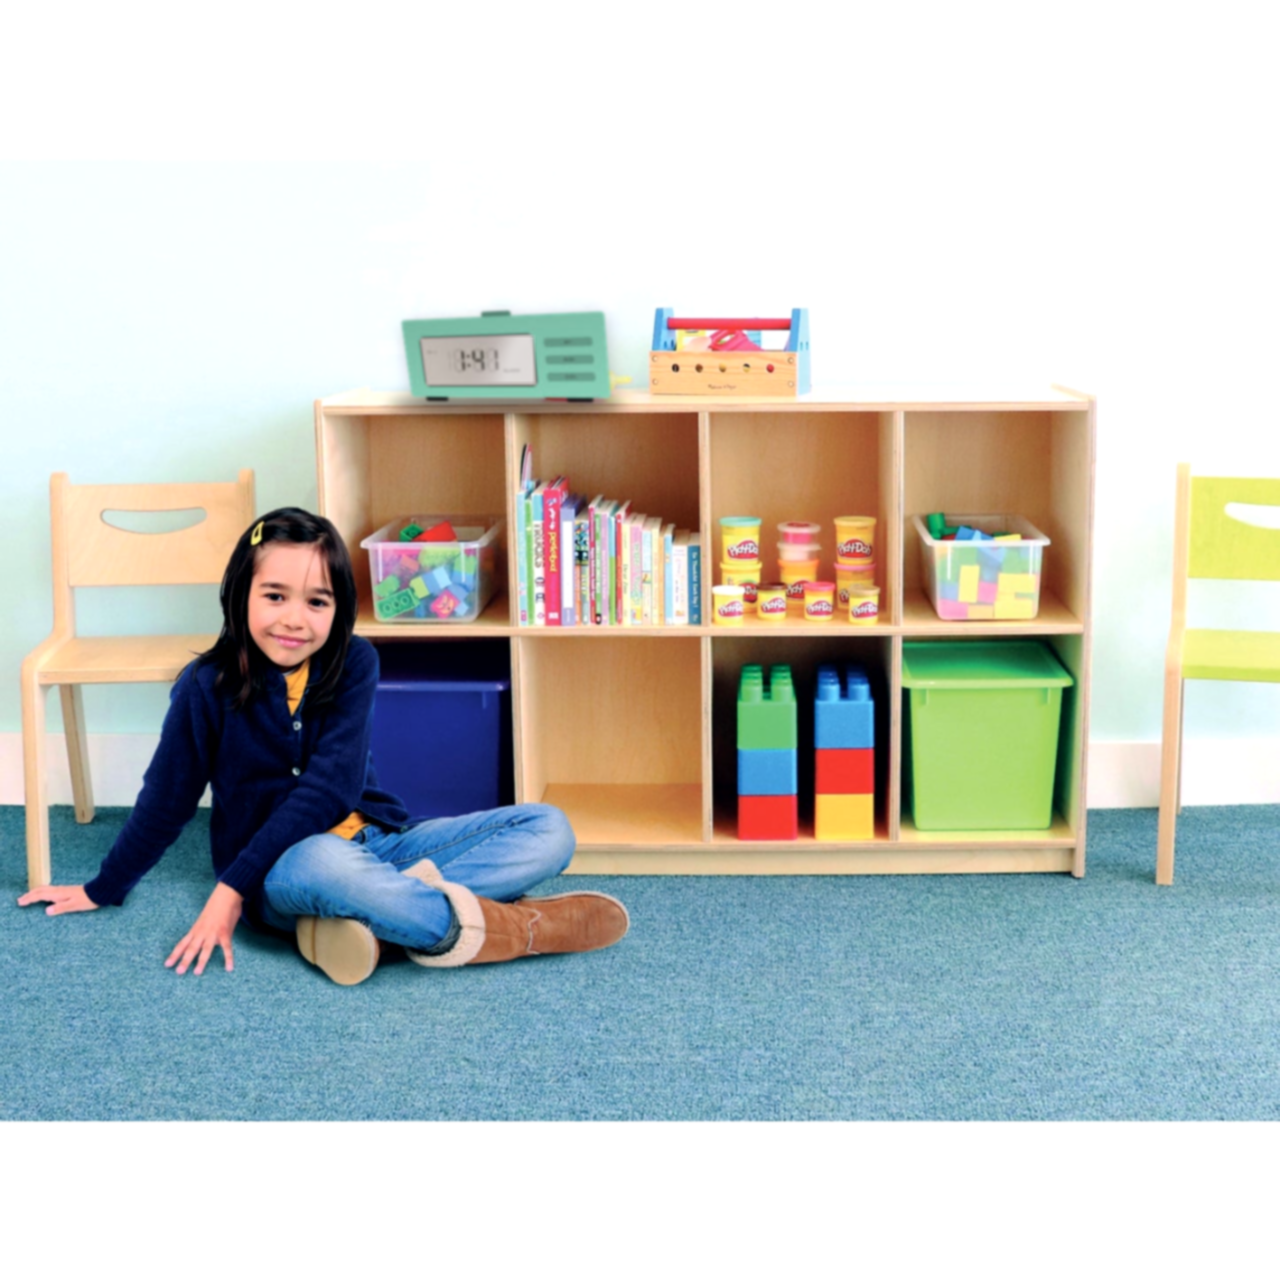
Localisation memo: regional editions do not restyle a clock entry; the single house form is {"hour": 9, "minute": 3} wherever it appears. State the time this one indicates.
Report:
{"hour": 1, "minute": 41}
